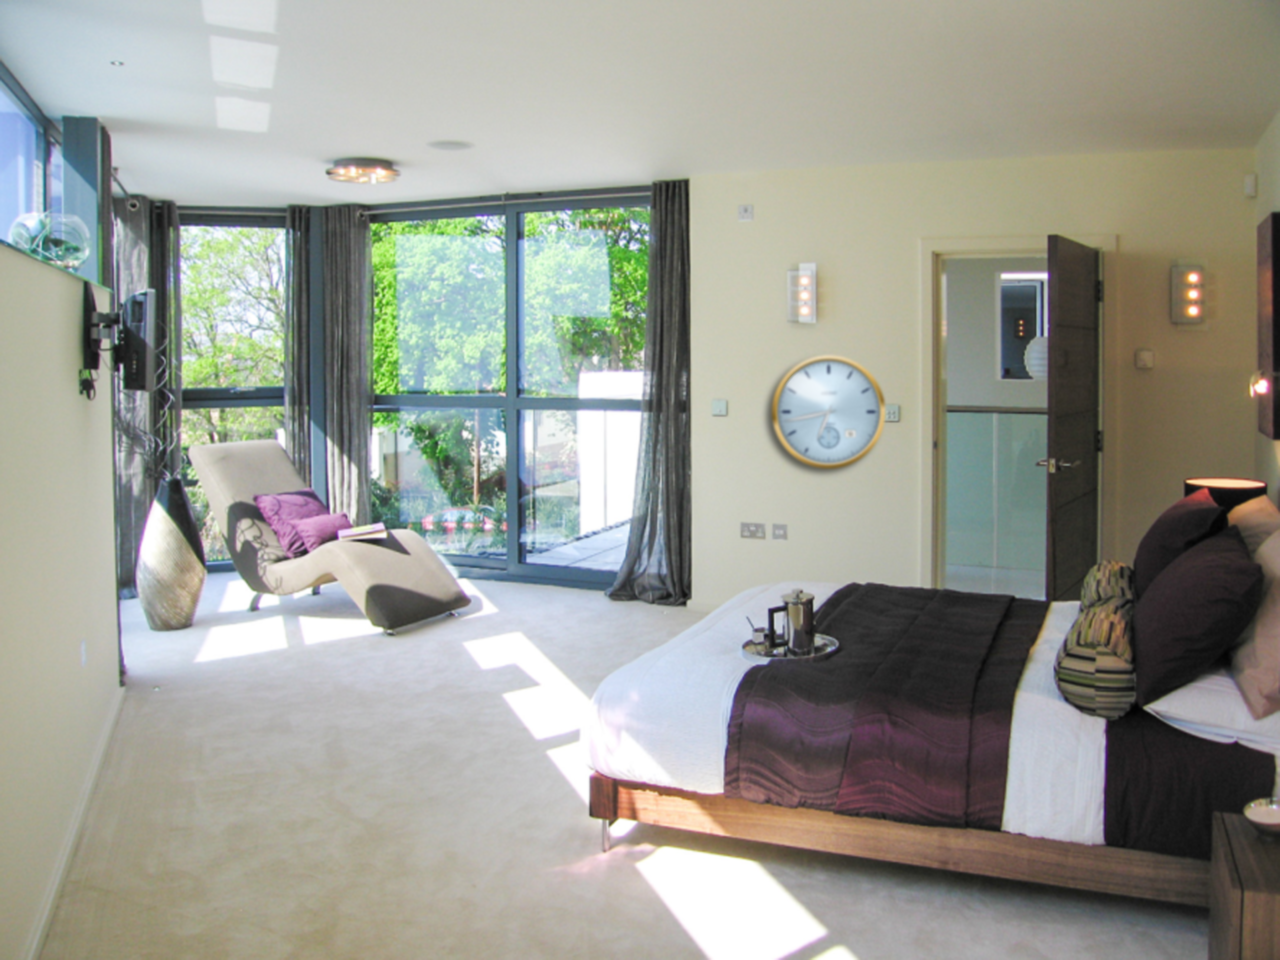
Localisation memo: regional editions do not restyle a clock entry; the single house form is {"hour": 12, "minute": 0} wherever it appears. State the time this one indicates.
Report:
{"hour": 6, "minute": 43}
